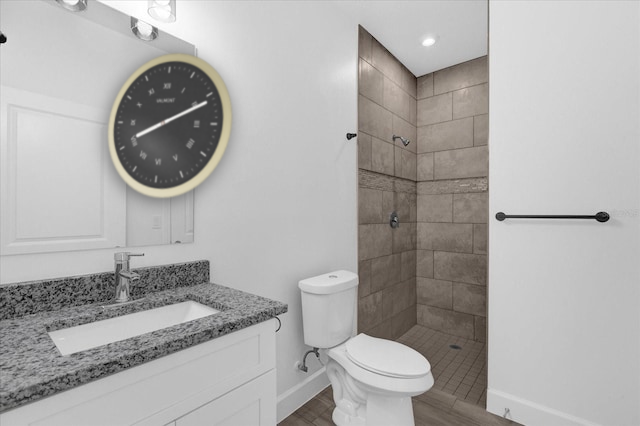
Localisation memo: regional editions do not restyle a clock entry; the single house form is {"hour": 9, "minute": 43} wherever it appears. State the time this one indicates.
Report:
{"hour": 8, "minute": 11}
